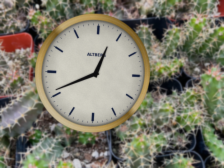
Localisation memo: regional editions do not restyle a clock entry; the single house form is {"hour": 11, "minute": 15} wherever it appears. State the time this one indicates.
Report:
{"hour": 12, "minute": 41}
